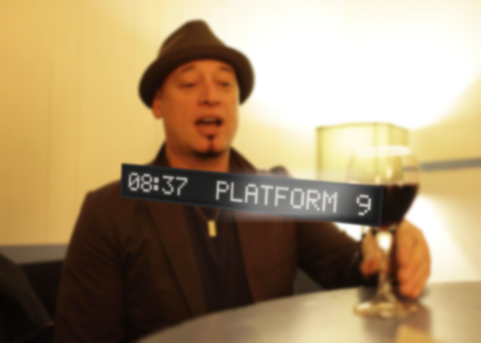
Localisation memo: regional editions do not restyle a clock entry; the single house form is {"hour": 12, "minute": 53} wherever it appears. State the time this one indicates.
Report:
{"hour": 8, "minute": 37}
